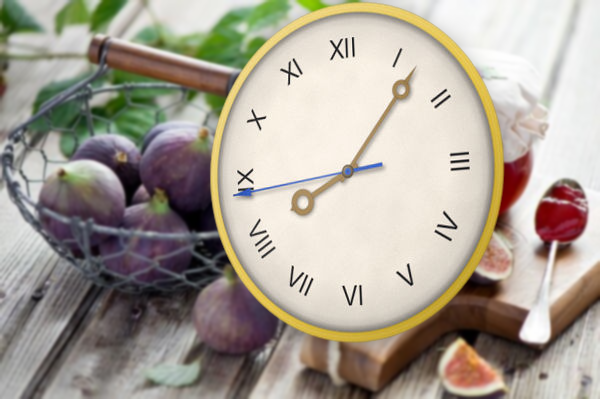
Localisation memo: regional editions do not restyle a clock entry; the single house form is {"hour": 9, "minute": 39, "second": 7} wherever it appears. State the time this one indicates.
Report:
{"hour": 8, "minute": 6, "second": 44}
